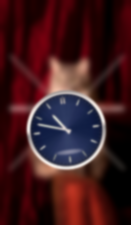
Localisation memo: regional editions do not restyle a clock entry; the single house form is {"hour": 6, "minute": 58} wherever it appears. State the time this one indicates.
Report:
{"hour": 10, "minute": 48}
